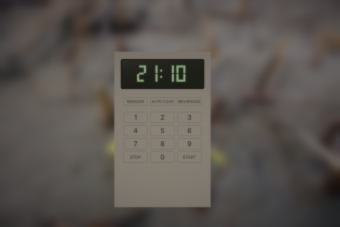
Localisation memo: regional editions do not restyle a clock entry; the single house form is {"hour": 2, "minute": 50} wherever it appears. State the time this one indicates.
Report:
{"hour": 21, "minute": 10}
